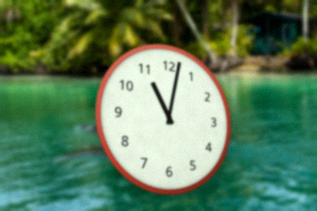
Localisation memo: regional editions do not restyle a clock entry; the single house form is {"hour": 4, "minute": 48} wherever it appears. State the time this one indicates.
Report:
{"hour": 11, "minute": 2}
